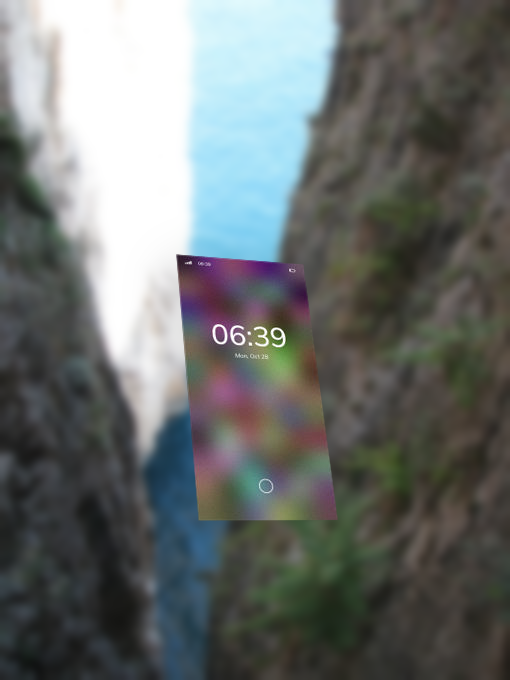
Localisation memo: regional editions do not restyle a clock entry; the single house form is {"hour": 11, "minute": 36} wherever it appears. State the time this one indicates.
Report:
{"hour": 6, "minute": 39}
